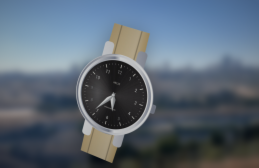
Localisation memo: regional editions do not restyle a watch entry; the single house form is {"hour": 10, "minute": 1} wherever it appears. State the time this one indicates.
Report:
{"hour": 5, "minute": 36}
